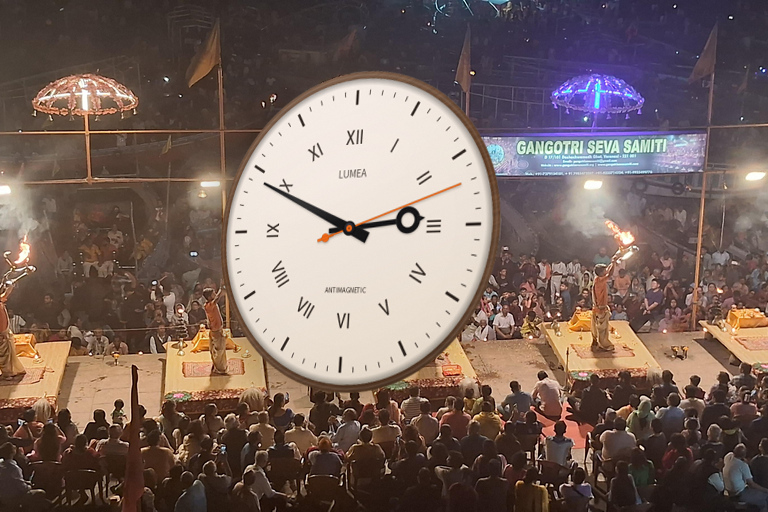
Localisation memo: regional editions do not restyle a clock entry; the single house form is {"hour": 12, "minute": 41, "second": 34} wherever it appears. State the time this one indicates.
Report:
{"hour": 2, "minute": 49, "second": 12}
